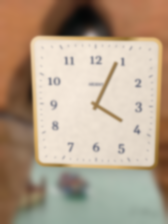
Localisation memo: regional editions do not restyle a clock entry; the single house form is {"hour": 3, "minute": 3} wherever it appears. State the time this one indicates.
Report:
{"hour": 4, "minute": 4}
